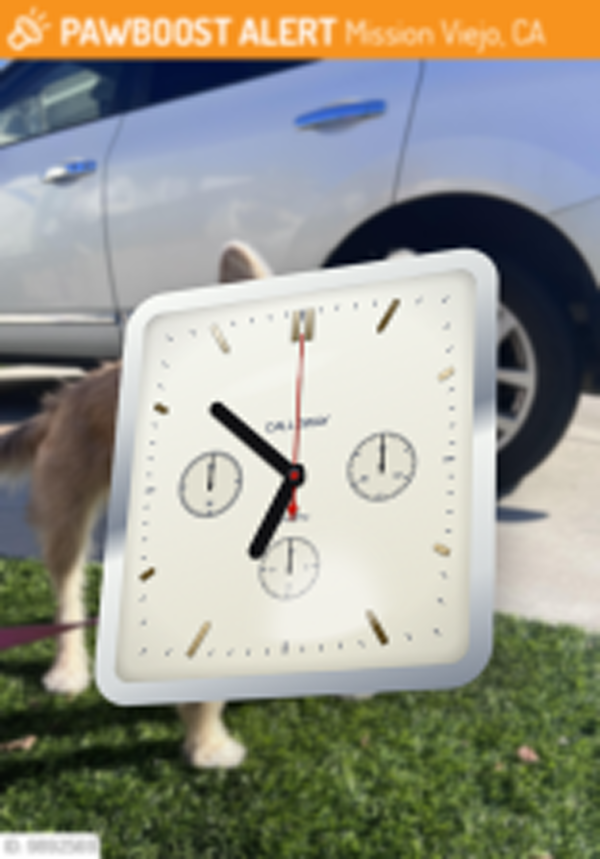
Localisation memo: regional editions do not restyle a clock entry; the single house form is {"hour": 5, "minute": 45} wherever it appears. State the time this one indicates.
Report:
{"hour": 6, "minute": 52}
